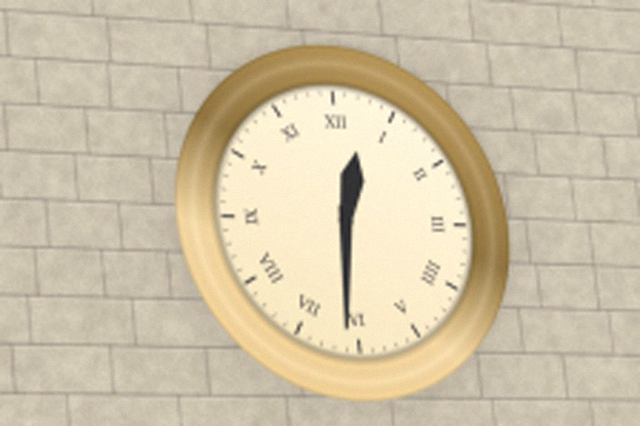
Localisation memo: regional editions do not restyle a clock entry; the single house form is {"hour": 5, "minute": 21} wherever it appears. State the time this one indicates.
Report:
{"hour": 12, "minute": 31}
